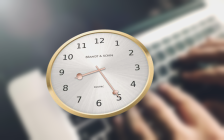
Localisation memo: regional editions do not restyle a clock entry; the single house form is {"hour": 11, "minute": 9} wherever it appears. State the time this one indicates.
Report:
{"hour": 8, "minute": 25}
